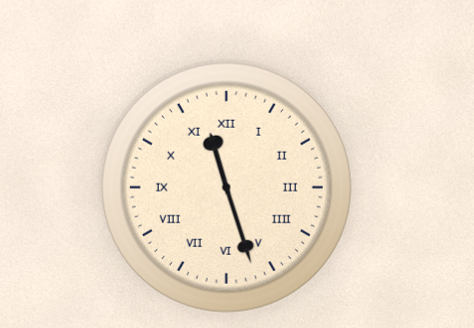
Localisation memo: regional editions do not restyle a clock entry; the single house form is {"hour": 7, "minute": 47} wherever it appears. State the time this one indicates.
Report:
{"hour": 11, "minute": 27}
